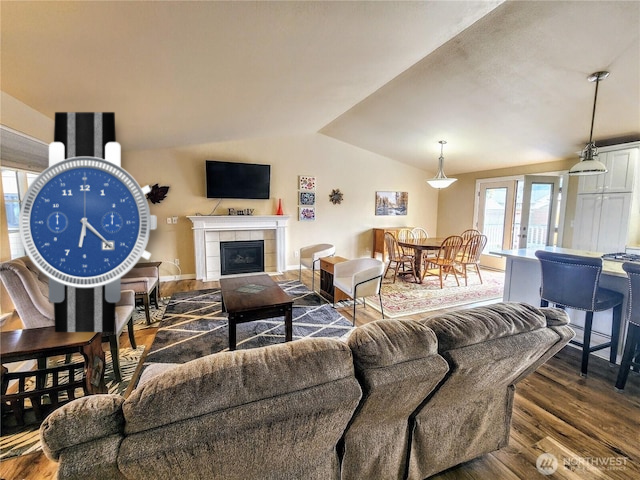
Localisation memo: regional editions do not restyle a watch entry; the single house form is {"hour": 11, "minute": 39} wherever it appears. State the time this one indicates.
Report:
{"hour": 6, "minute": 22}
